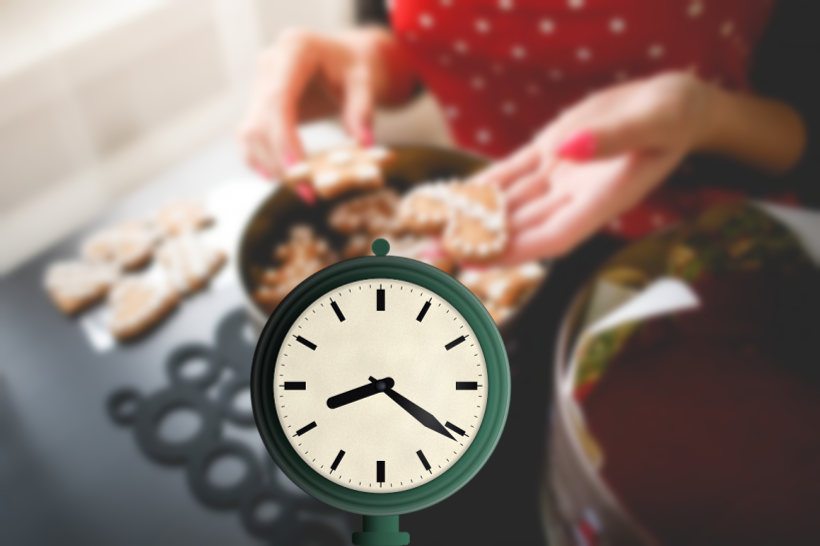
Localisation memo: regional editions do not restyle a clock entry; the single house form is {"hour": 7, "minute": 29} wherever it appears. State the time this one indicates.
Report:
{"hour": 8, "minute": 21}
